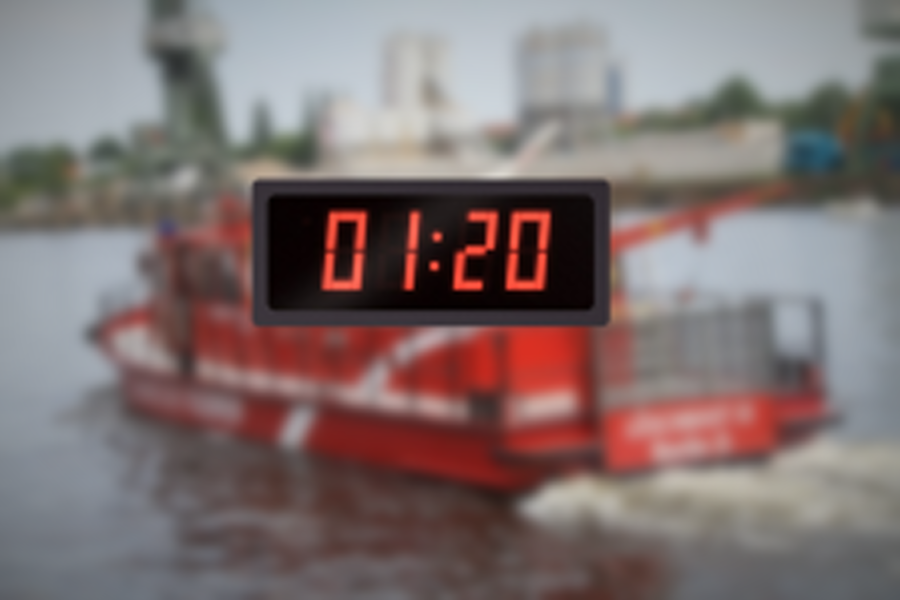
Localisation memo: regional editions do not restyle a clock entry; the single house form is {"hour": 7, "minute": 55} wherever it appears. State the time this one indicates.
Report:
{"hour": 1, "minute": 20}
